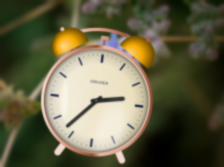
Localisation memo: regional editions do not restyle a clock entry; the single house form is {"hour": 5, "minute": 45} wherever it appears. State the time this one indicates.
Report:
{"hour": 2, "minute": 37}
